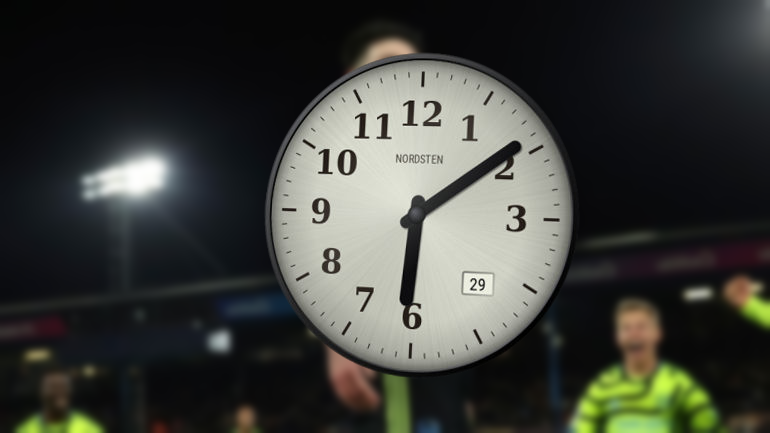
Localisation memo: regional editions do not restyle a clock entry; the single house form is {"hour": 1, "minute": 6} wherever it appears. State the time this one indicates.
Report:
{"hour": 6, "minute": 9}
